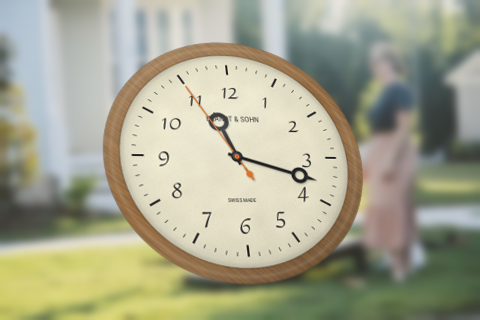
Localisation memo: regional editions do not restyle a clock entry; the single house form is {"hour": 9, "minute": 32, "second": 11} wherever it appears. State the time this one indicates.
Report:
{"hour": 11, "minute": 17, "second": 55}
